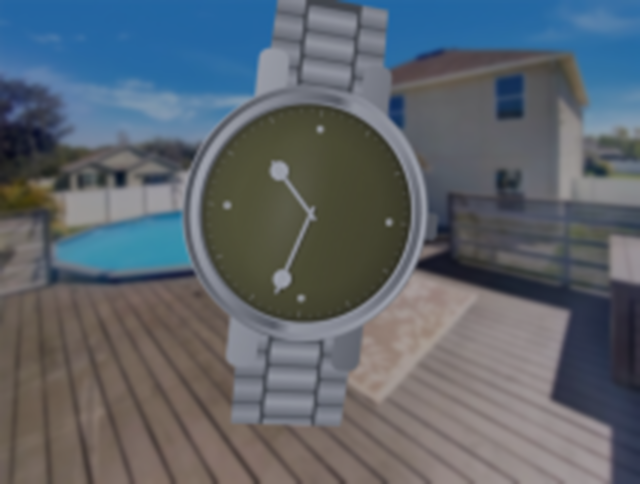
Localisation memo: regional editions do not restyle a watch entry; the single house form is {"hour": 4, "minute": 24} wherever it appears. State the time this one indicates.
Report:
{"hour": 10, "minute": 33}
